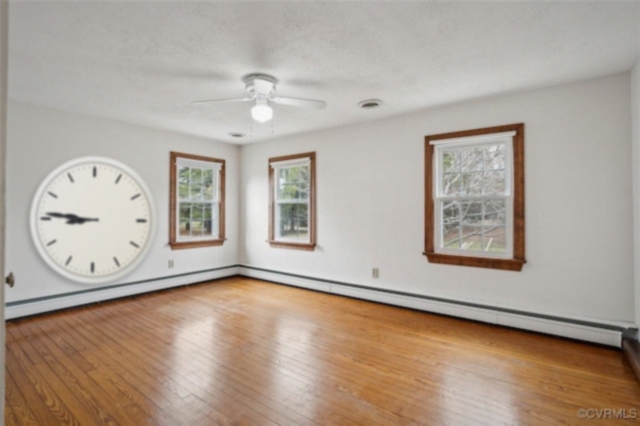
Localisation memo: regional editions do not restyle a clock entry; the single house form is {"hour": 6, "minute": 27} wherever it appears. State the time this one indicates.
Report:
{"hour": 8, "minute": 46}
